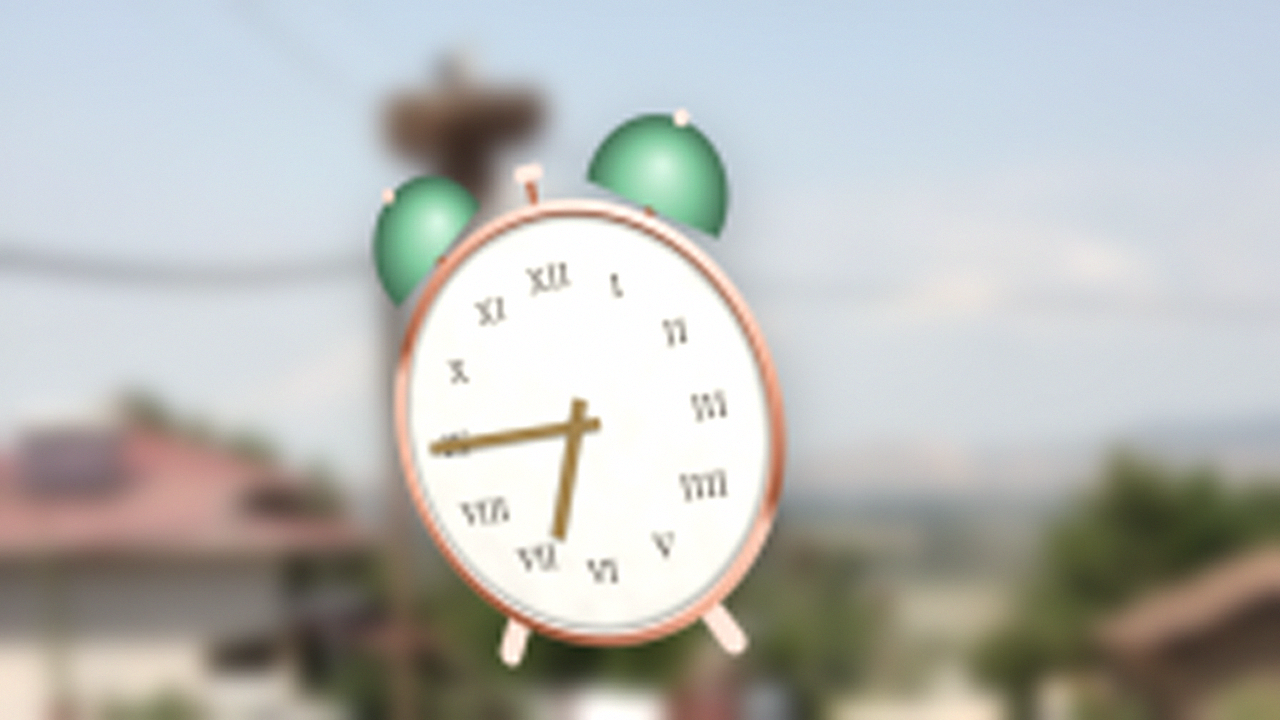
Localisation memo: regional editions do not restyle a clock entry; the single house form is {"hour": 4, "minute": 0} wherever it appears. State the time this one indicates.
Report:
{"hour": 6, "minute": 45}
